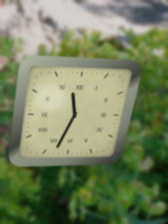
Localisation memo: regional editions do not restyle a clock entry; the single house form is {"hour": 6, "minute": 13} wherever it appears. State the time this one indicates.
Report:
{"hour": 11, "minute": 33}
